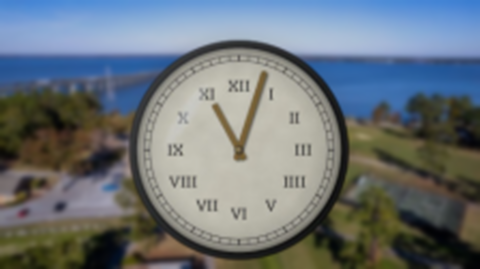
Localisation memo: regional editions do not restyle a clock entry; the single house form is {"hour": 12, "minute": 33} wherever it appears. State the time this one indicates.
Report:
{"hour": 11, "minute": 3}
